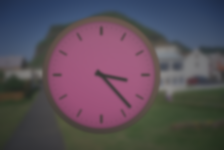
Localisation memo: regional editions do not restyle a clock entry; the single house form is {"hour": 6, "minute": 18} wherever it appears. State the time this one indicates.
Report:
{"hour": 3, "minute": 23}
